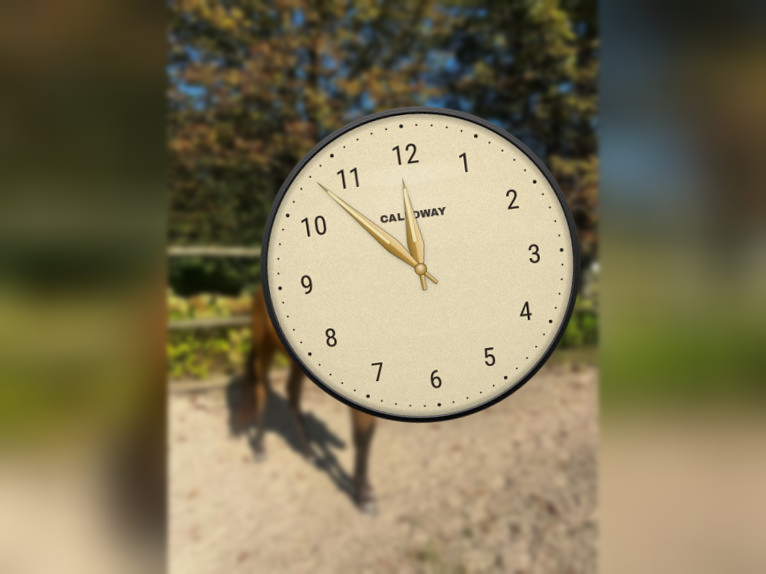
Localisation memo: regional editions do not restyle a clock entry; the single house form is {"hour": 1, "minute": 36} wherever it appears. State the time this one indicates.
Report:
{"hour": 11, "minute": 53}
